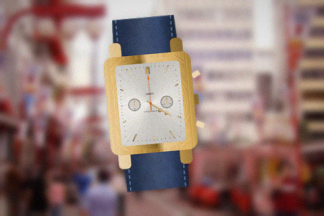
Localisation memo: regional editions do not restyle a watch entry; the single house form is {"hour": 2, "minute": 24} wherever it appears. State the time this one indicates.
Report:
{"hour": 4, "minute": 21}
